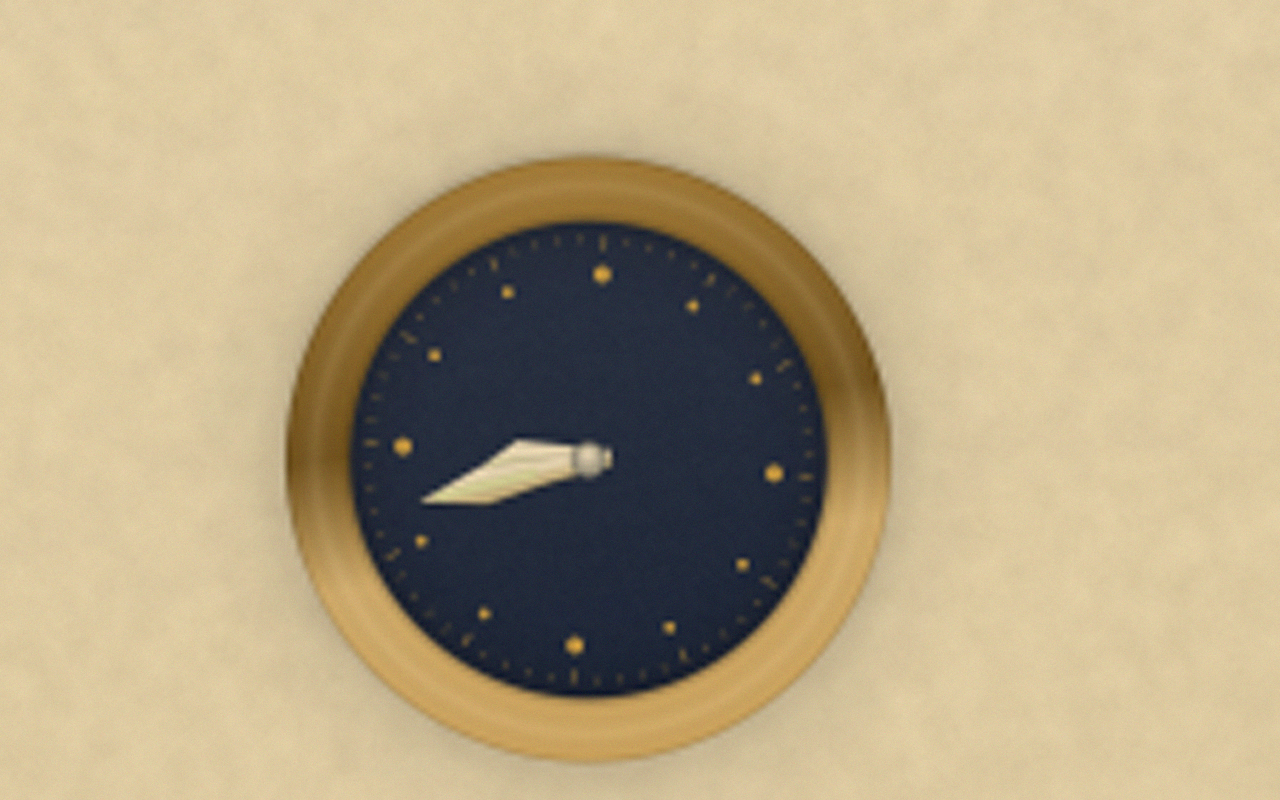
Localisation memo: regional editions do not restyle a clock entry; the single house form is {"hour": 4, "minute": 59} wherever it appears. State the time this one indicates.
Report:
{"hour": 8, "minute": 42}
